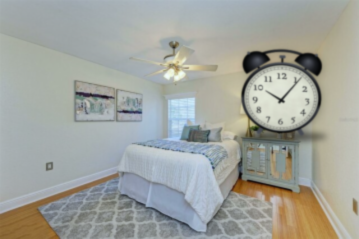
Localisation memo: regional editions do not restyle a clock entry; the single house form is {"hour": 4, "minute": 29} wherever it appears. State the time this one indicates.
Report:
{"hour": 10, "minute": 6}
